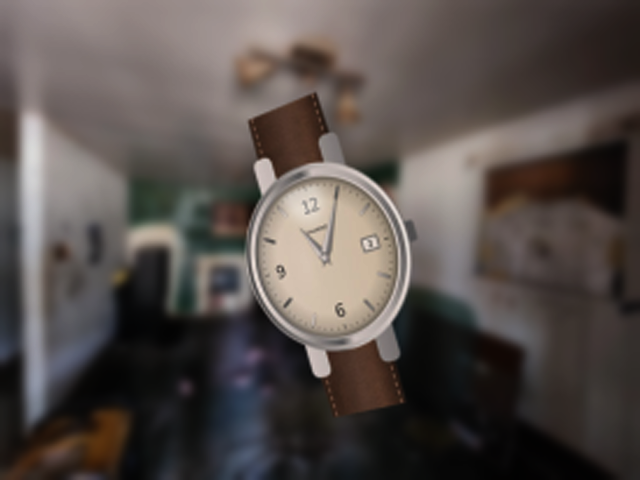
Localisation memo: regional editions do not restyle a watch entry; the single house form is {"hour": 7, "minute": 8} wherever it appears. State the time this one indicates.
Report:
{"hour": 11, "minute": 5}
